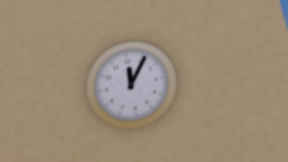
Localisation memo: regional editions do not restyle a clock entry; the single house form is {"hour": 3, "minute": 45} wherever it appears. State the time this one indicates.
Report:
{"hour": 12, "minute": 6}
